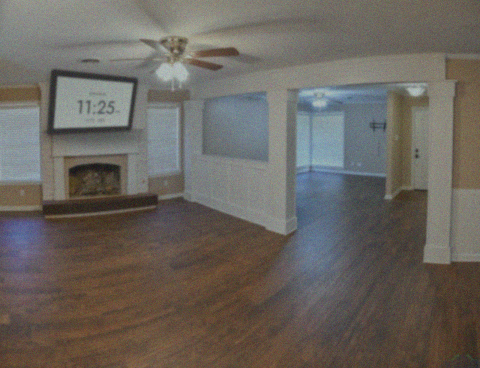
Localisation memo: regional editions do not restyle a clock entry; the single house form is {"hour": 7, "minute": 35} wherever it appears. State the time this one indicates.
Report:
{"hour": 11, "minute": 25}
